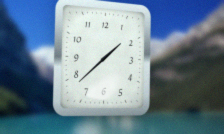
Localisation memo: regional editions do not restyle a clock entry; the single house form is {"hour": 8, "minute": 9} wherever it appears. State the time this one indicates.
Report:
{"hour": 1, "minute": 38}
